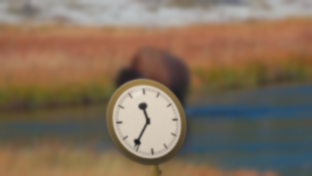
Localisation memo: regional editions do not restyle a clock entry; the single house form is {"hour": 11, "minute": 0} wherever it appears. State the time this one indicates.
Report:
{"hour": 11, "minute": 36}
